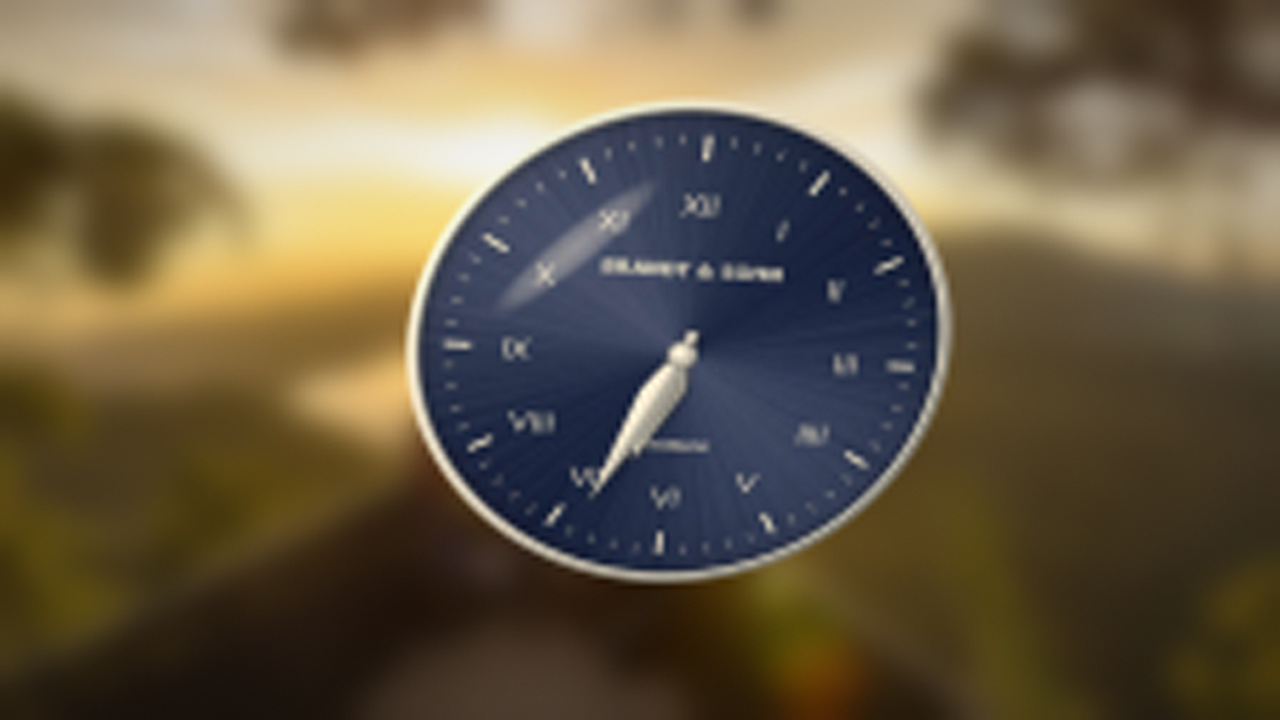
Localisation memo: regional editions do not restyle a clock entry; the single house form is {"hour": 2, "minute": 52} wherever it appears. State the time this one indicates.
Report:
{"hour": 6, "minute": 34}
